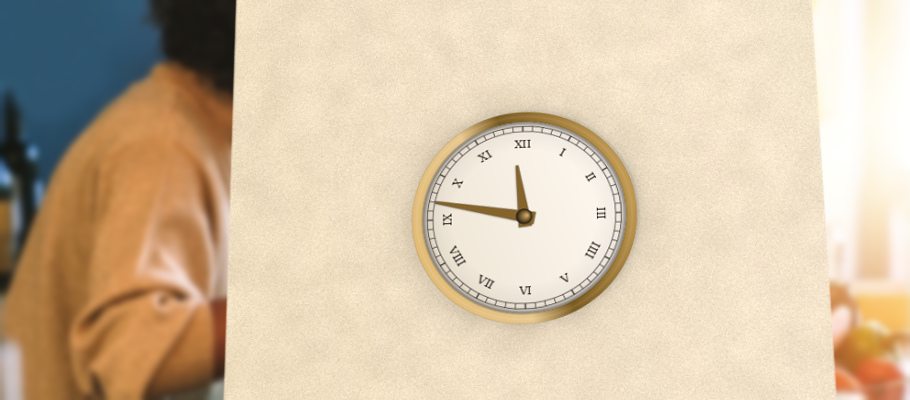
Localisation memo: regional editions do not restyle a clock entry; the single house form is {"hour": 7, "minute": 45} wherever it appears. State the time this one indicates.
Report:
{"hour": 11, "minute": 47}
